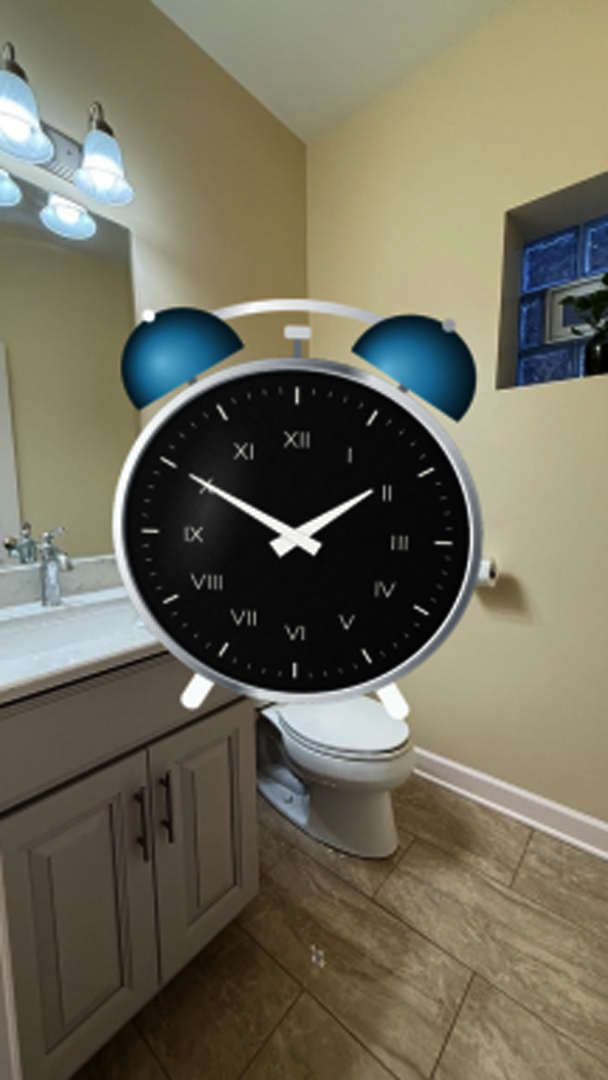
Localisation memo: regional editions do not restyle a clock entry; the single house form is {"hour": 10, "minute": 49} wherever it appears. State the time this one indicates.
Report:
{"hour": 1, "minute": 50}
